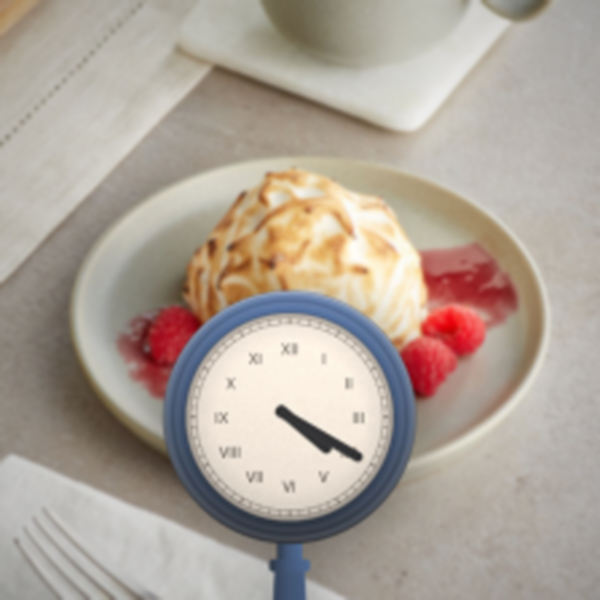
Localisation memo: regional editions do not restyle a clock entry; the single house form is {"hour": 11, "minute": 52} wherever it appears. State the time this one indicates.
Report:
{"hour": 4, "minute": 20}
